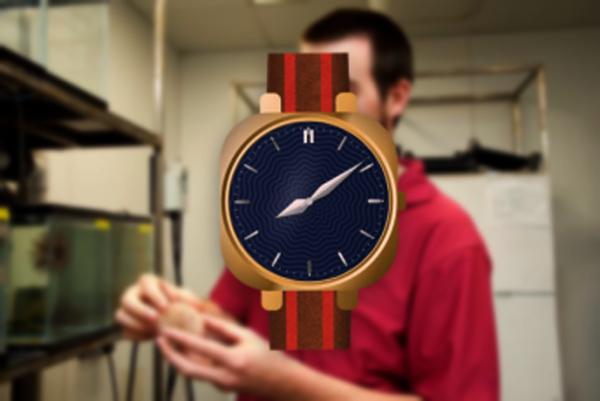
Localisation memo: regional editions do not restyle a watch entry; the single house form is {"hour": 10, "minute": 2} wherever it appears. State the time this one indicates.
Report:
{"hour": 8, "minute": 9}
